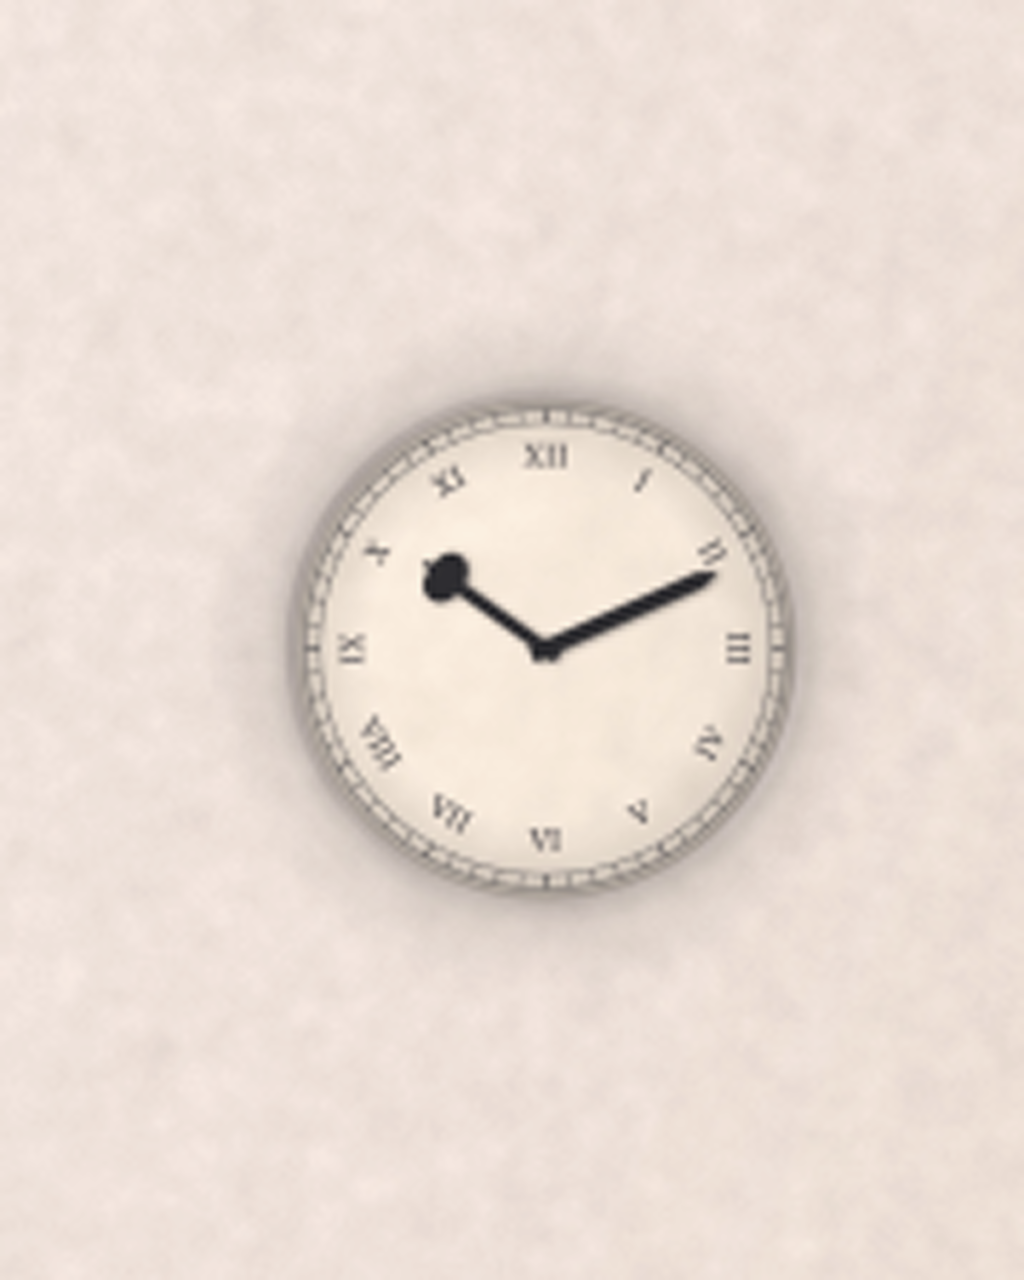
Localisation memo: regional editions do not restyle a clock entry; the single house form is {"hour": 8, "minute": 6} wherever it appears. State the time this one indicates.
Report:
{"hour": 10, "minute": 11}
